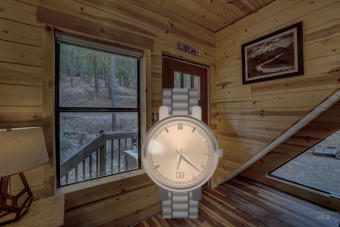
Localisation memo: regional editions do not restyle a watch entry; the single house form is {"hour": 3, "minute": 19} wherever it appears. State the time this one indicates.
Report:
{"hour": 6, "minute": 22}
